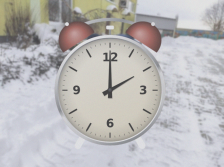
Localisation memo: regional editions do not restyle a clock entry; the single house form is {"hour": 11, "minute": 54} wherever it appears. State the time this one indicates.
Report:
{"hour": 2, "minute": 0}
